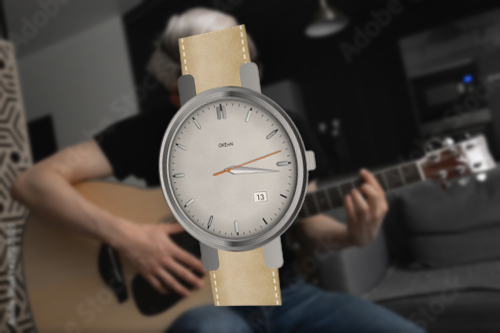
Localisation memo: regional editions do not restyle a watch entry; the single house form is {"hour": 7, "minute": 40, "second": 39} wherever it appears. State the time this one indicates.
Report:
{"hour": 3, "minute": 16, "second": 13}
